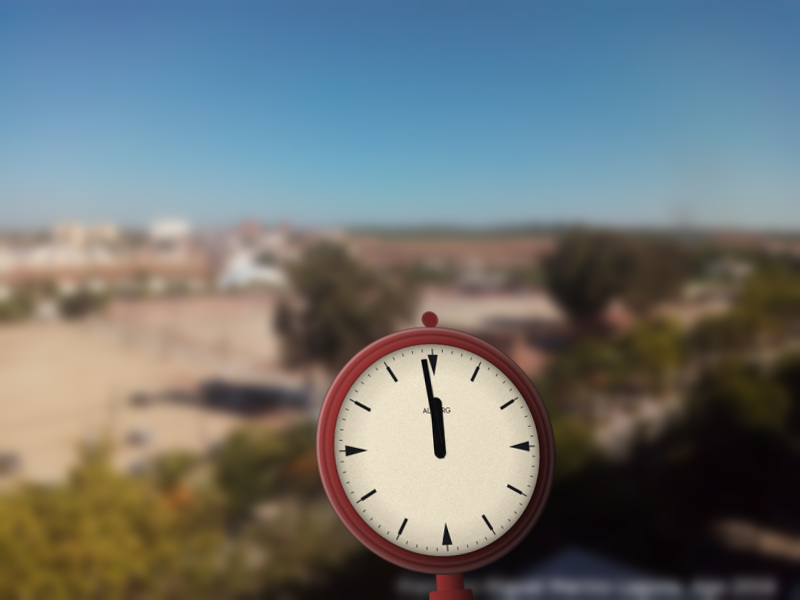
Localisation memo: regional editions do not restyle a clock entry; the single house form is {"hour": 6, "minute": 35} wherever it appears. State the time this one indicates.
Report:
{"hour": 11, "minute": 59}
